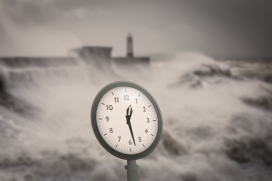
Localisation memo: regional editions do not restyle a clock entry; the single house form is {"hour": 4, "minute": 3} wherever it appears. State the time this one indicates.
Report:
{"hour": 12, "minute": 28}
